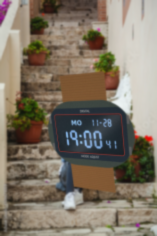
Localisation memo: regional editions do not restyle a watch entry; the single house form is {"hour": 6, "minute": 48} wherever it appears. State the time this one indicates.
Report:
{"hour": 19, "minute": 0}
